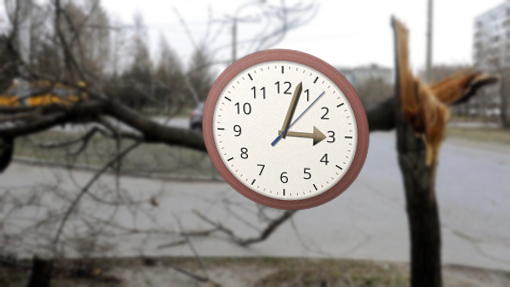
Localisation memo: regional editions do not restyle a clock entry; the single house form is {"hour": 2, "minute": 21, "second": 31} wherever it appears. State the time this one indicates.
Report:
{"hour": 3, "minute": 3, "second": 7}
